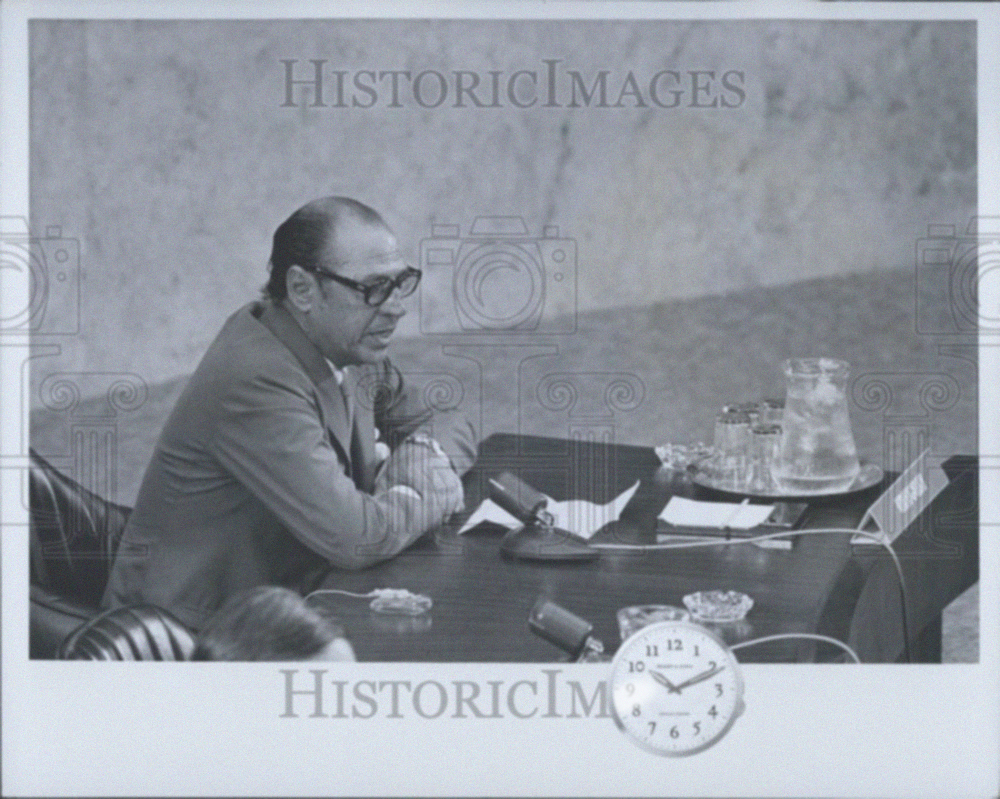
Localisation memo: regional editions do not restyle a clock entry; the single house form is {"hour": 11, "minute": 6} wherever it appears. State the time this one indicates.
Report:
{"hour": 10, "minute": 11}
